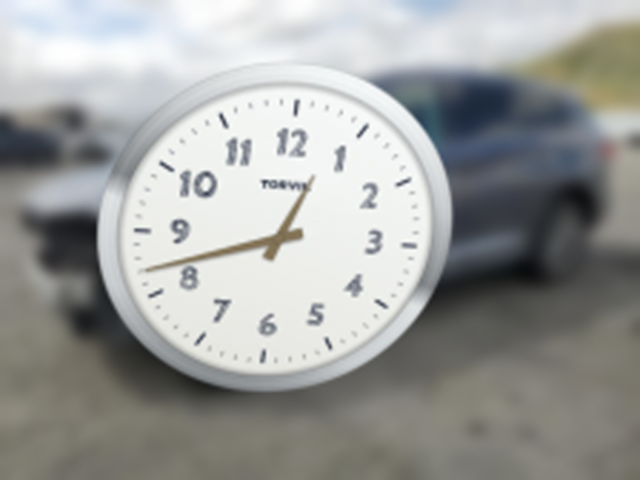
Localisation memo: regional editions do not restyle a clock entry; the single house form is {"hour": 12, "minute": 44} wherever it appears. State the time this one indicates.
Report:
{"hour": 12, "minute": 42}
